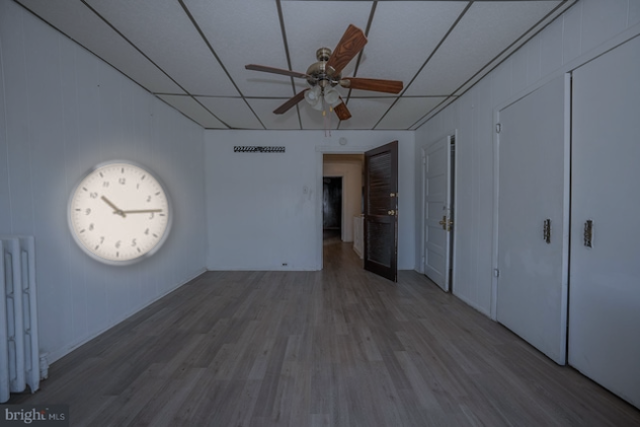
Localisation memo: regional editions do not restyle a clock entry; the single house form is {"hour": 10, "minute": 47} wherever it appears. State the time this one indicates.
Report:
{"hour": 10, "minute": 14}
